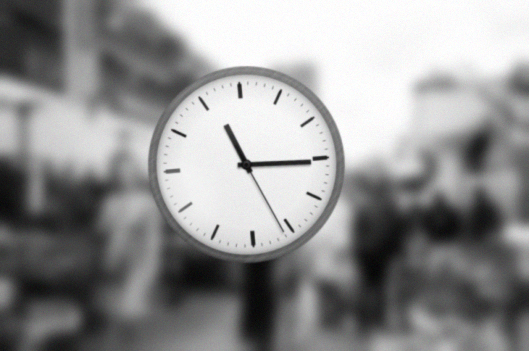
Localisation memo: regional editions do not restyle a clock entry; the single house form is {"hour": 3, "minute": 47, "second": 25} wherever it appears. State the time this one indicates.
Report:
{"hour": 11, "minute": 15, "second": 26}
